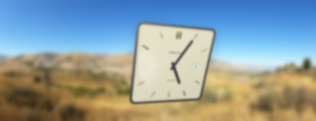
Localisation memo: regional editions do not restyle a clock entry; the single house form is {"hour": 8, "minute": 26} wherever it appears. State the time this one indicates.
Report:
{"hour": 5, "minute": 5}
